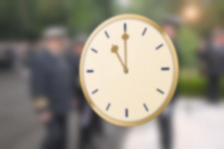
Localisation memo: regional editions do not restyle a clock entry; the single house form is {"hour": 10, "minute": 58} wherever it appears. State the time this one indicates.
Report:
{"hour": 11, "minute": 0}
